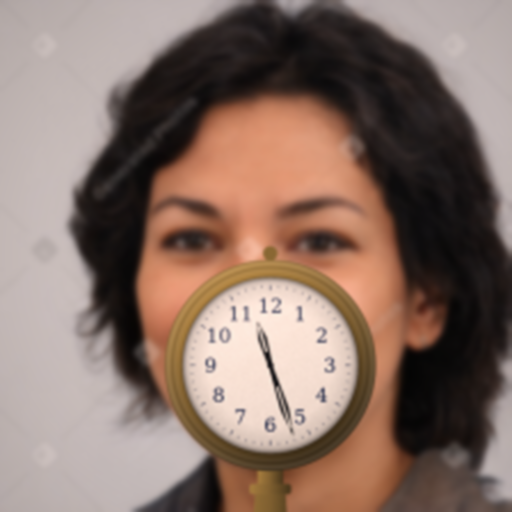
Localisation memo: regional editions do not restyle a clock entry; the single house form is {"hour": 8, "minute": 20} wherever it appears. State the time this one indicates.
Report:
{"hour": 11, "minute": 27}
